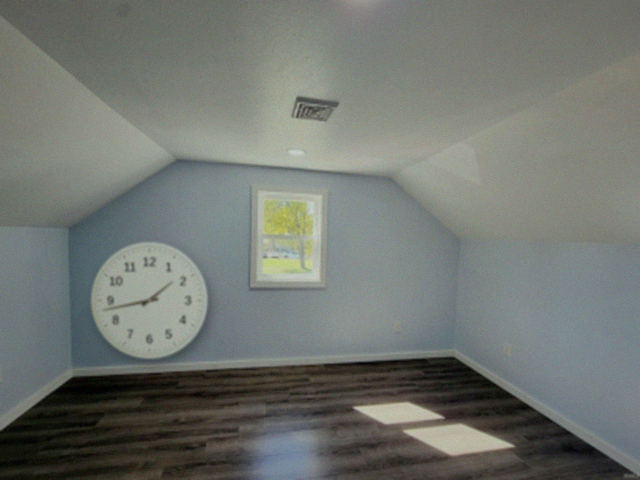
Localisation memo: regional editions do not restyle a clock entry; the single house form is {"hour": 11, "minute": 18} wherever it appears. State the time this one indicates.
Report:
{"hour": 1, "minute": 43}
